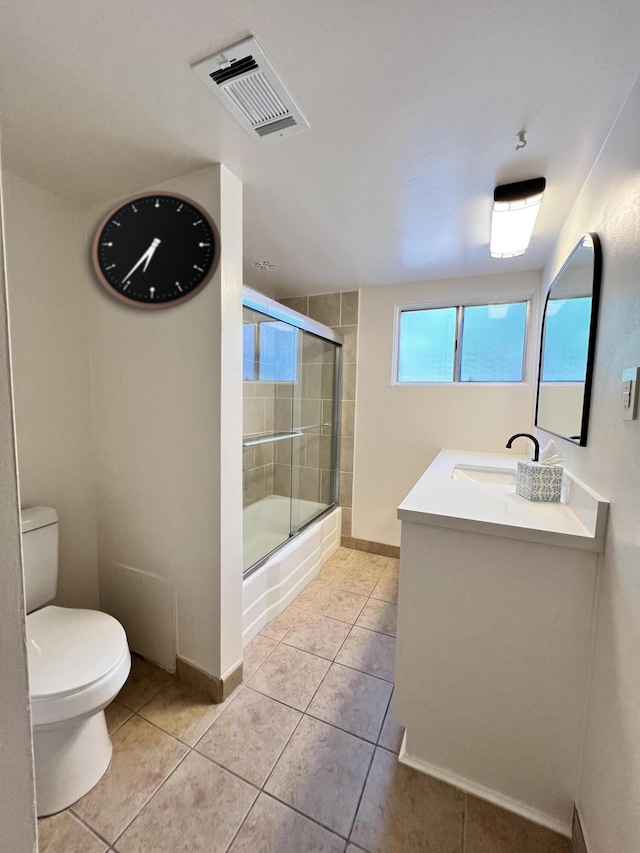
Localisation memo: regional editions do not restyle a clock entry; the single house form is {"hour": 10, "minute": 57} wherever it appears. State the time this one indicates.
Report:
{"hour": 6, "minute": 36}
